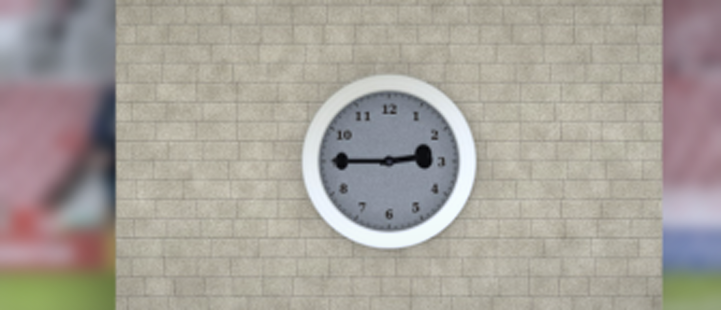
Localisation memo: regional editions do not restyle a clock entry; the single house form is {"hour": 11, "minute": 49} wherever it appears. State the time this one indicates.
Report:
{"hour": 2, "minute": 45}
